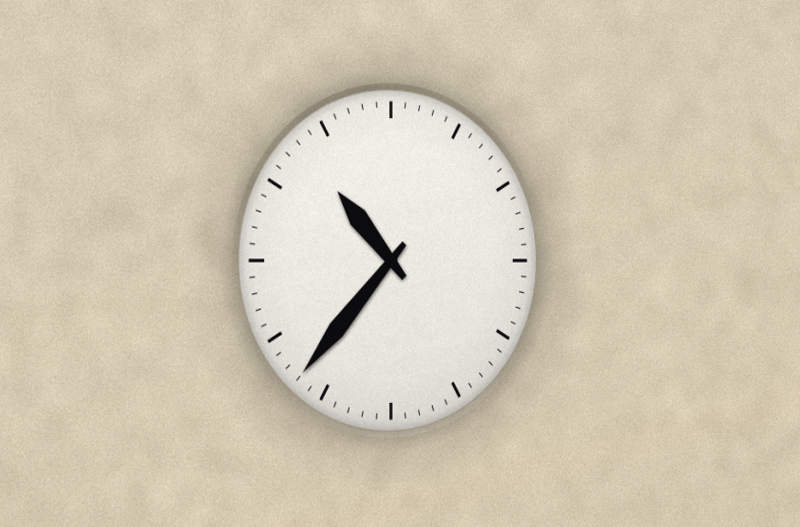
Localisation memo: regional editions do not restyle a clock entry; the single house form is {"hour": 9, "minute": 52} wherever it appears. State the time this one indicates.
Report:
{"hour": 10, "minute": 37}
